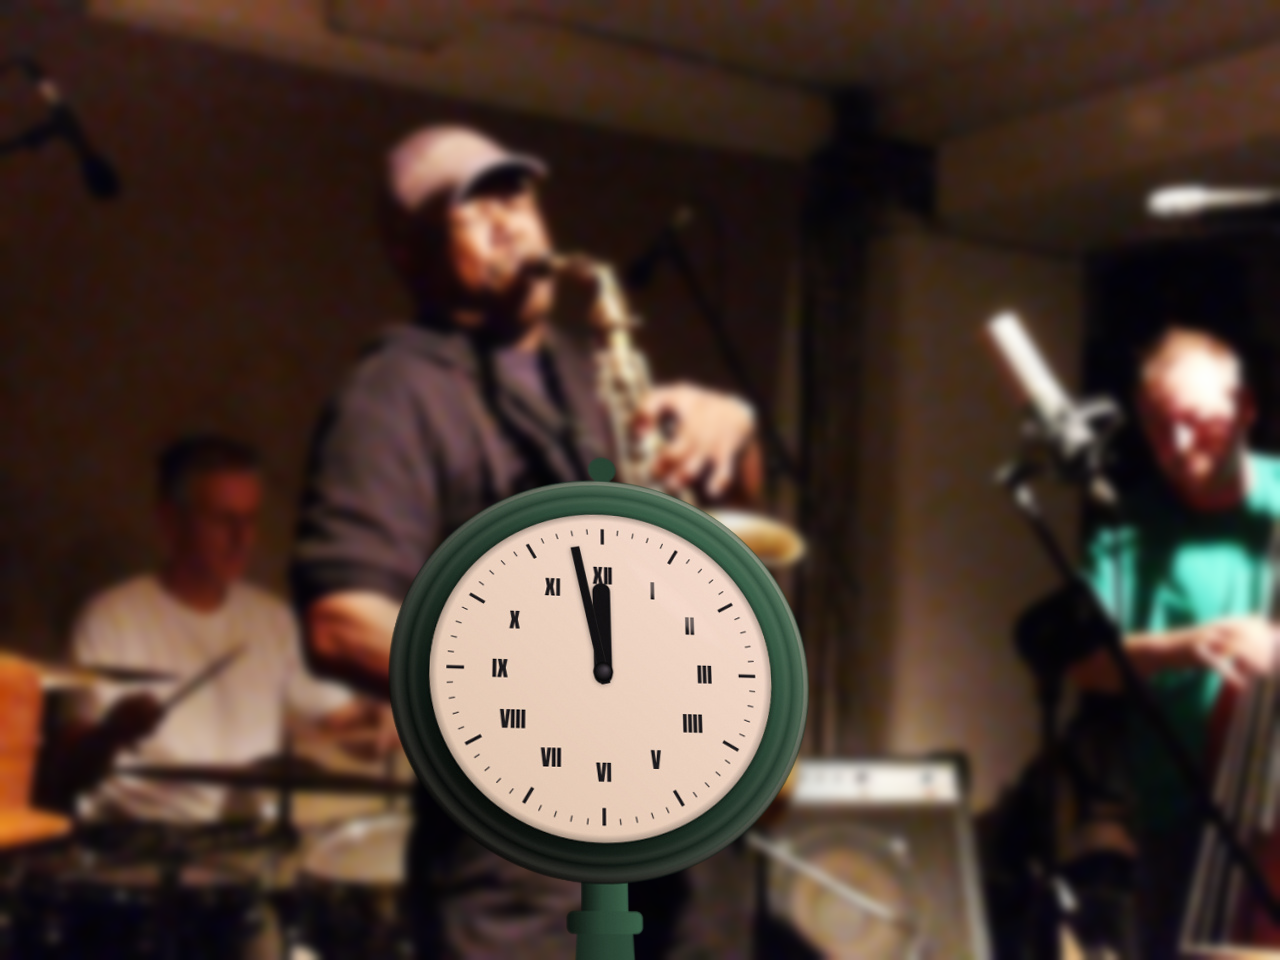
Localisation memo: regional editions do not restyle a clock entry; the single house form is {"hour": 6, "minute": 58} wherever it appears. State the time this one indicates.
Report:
{"hour": 11, "minute": 58}
